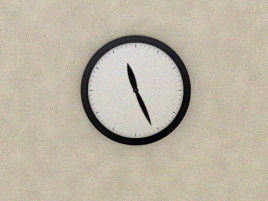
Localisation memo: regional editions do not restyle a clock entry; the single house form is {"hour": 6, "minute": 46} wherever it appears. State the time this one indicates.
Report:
{"hour": 11, "minute": 26}
